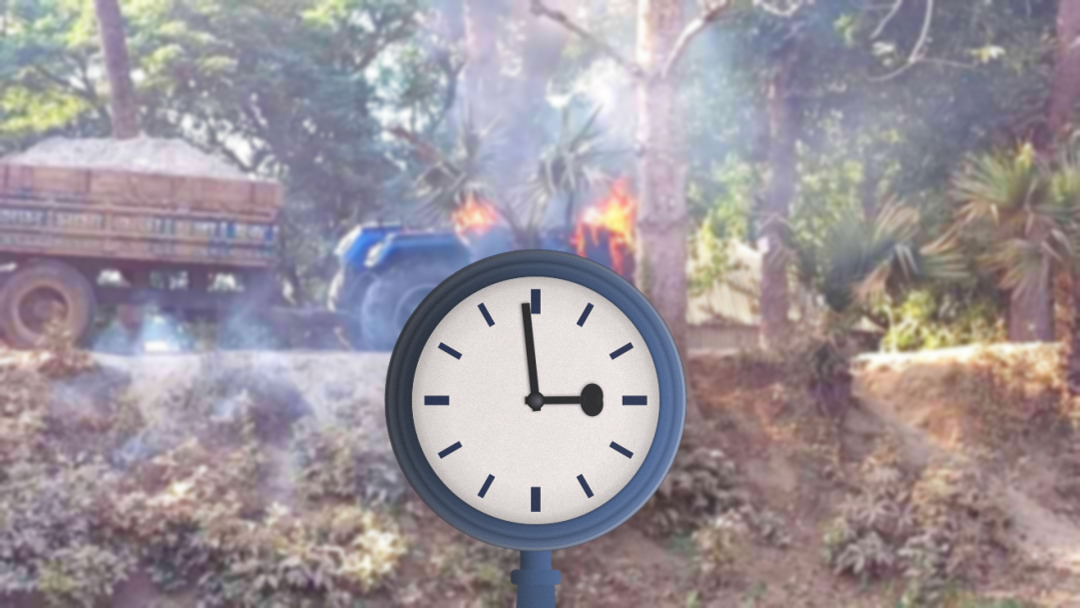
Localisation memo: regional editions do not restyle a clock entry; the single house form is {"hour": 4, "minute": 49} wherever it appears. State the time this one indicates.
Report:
{"hour": 2, "minute": 59}
